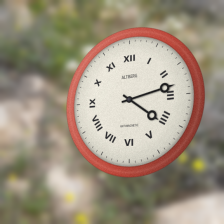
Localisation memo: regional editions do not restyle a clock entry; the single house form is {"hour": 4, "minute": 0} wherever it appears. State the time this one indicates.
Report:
{"hour": 4, "minute": 13}
